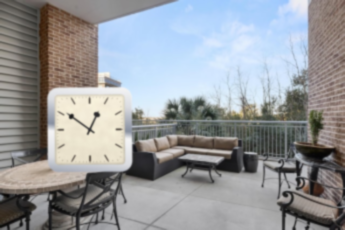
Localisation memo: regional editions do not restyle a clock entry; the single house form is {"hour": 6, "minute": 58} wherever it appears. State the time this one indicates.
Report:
{"hour": 12, "minute": 51}
